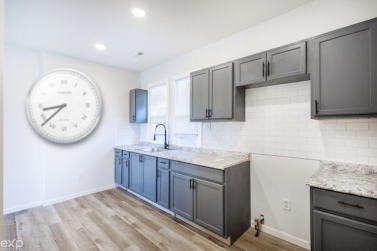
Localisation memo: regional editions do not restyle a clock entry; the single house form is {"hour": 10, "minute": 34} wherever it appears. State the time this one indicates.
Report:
{"hour": 8, "minute": 38}
